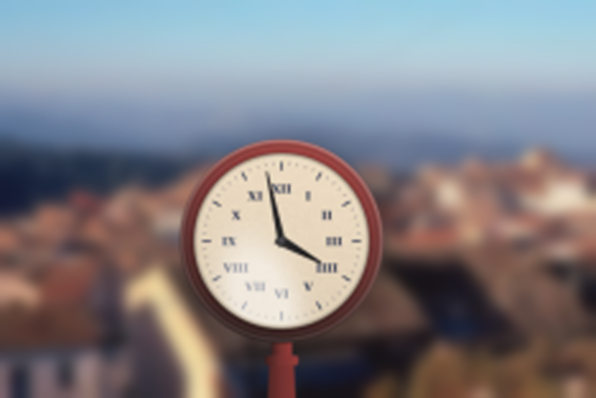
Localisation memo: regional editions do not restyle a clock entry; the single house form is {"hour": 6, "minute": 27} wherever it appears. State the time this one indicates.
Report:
{"hour": 3, "minute": 58}
